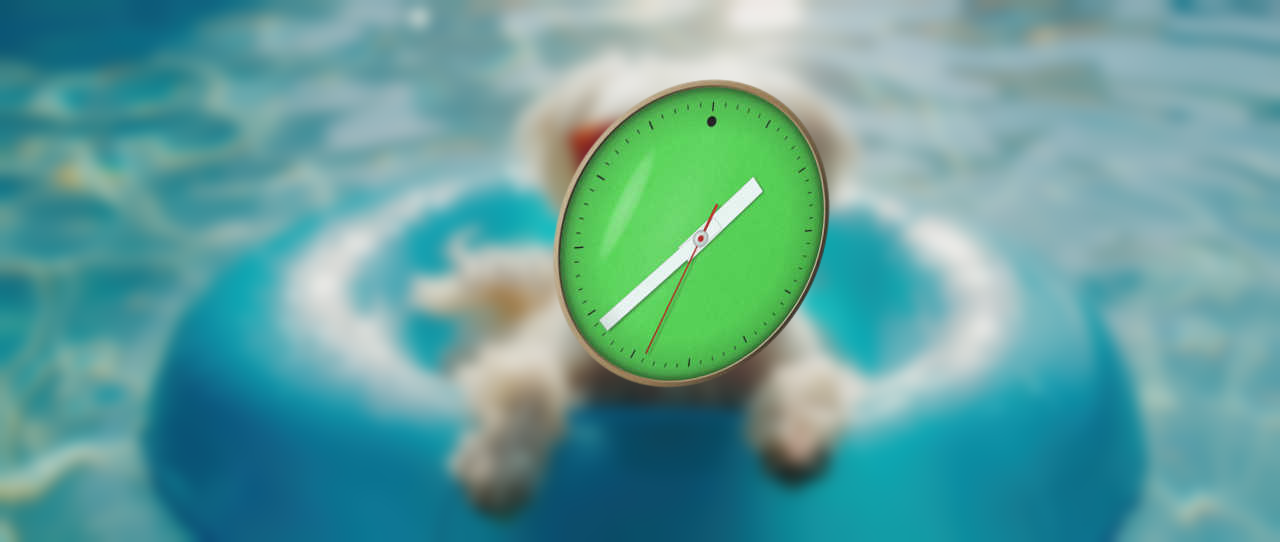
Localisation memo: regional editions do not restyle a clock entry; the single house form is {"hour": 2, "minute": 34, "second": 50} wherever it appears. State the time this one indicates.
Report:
{"hour": 1, "minute": 38, "second": 34}
